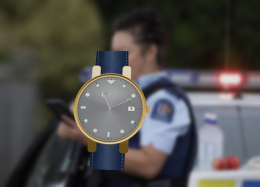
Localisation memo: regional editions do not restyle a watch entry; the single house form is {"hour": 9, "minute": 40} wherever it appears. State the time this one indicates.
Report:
{"hour": 11, "minute": 11}
